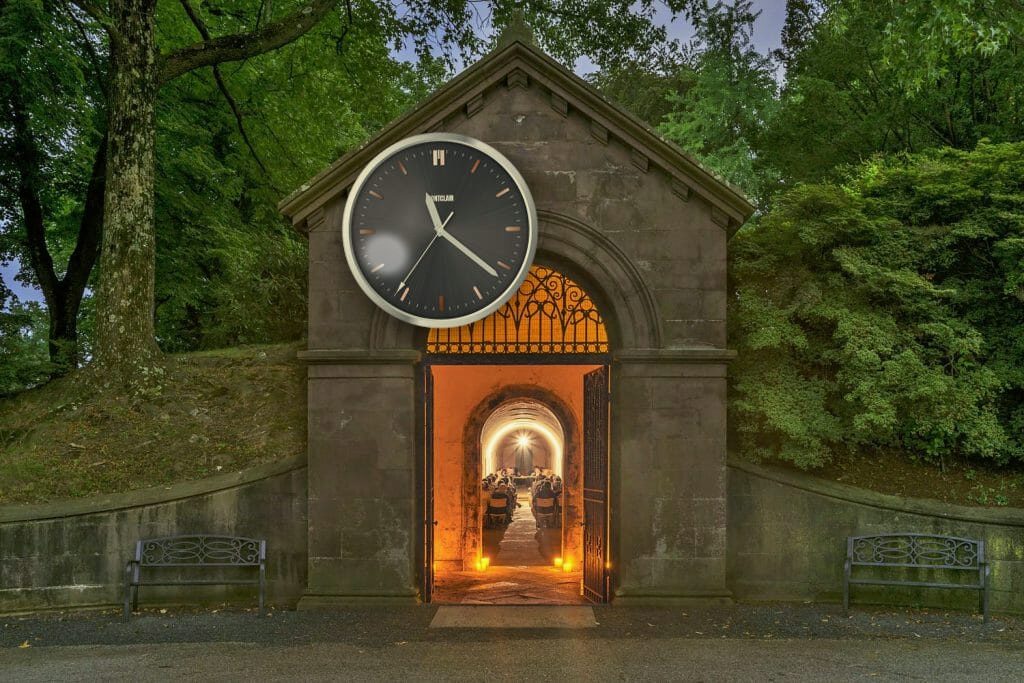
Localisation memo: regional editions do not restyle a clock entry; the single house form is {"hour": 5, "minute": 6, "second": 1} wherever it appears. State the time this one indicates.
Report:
{"hour": 11, "minute": 21, "second": 36}
